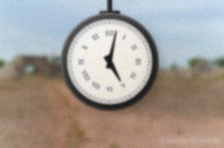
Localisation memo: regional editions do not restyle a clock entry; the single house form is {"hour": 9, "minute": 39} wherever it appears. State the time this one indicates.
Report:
{"hour": 5, "minute": 2}
